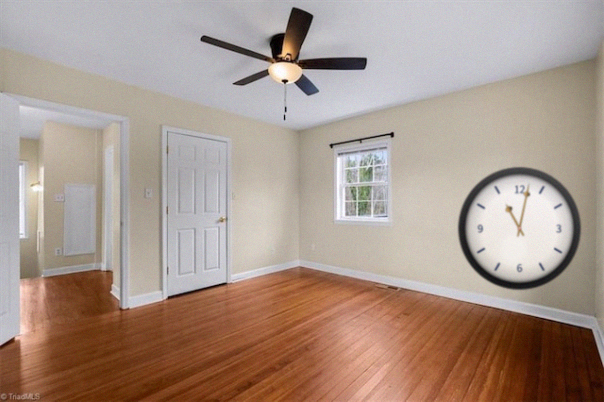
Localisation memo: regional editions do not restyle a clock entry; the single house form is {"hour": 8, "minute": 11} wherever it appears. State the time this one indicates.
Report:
{"hour": 11, "minute": 2}
